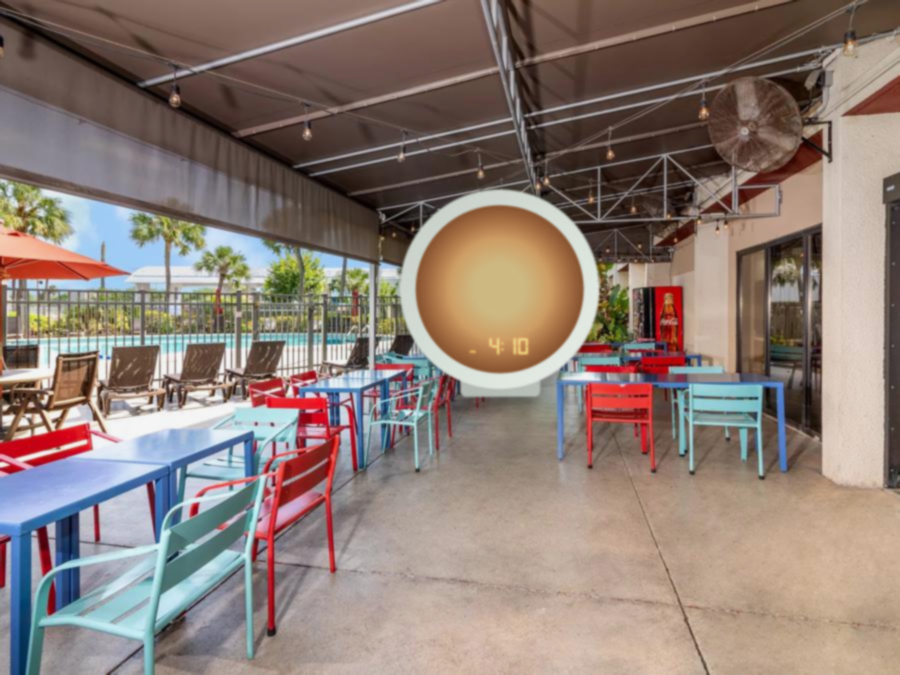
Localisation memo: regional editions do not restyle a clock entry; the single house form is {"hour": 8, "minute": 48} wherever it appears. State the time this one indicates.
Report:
{"hour": 4, "minute": 10}
